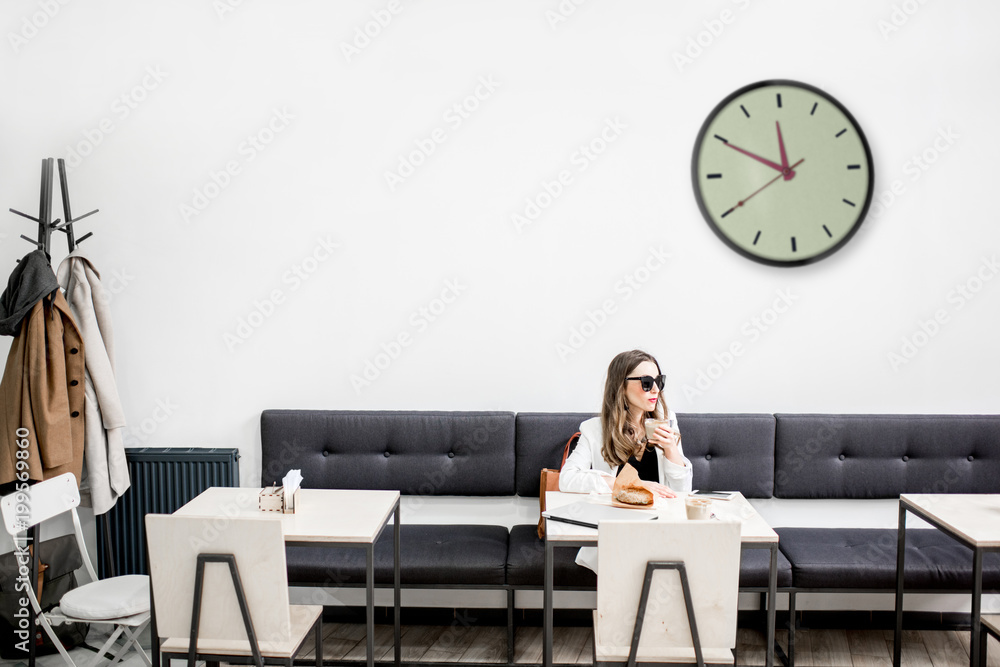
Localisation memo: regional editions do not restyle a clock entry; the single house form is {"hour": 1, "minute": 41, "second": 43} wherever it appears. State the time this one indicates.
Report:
{"hour": 11, "minute": 49, "second": 40}
